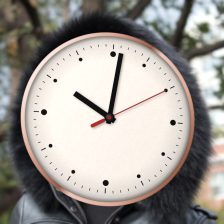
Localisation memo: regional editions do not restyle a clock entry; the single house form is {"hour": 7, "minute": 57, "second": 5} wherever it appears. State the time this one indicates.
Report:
{"hour": 10, "minute": 1, "second": 10}
